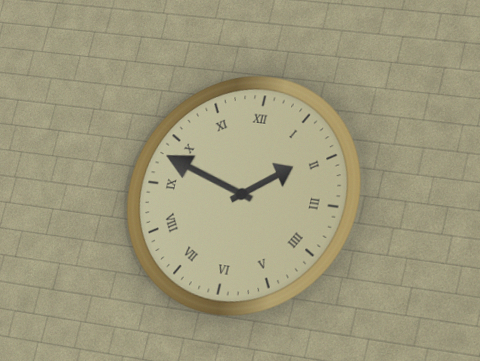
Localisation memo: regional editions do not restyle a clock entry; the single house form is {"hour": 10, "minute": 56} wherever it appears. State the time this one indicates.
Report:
{"hour": 1, "minute": 48}
